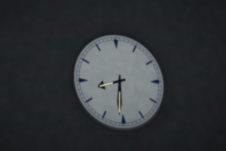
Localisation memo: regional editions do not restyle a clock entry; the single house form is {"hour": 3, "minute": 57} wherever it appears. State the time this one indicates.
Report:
{"hour": 8, "minute": 31}
